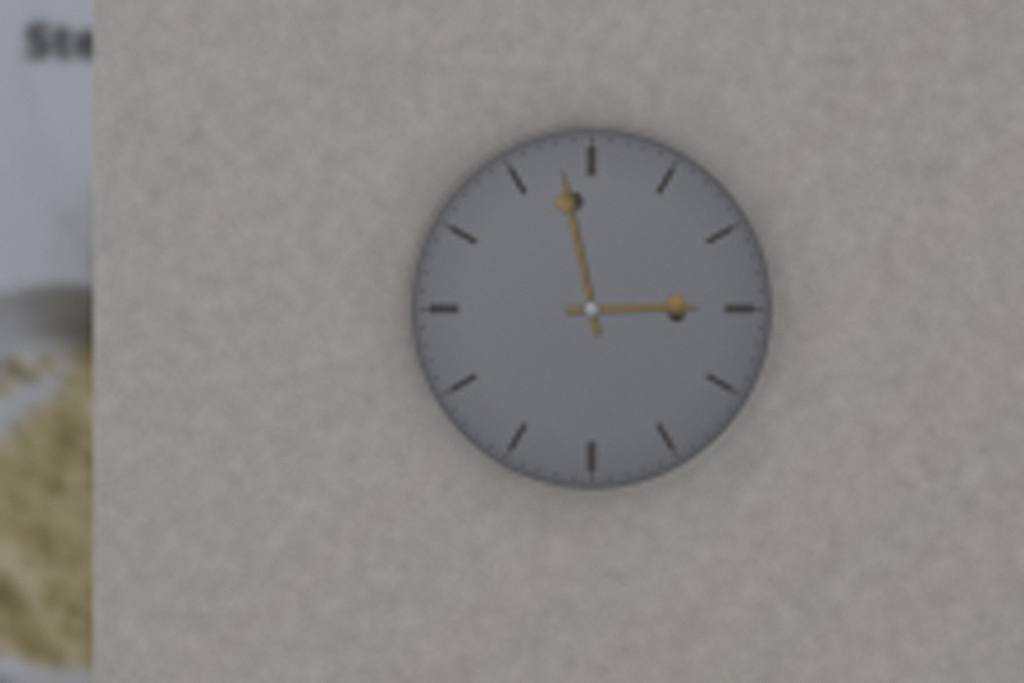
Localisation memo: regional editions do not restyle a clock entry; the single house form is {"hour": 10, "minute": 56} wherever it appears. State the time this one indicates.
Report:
{"hour": 2, "minute": 58}
